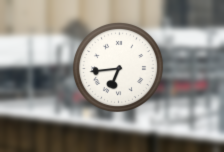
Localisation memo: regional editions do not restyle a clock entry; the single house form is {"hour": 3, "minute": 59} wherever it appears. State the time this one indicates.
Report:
{"hour": 6, "minute": 44}
